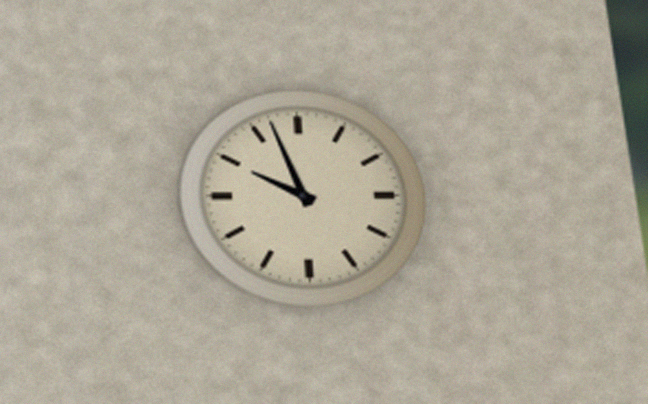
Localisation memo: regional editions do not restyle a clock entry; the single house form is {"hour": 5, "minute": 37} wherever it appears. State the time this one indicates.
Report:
{"hour": 9, "minute": 57}
